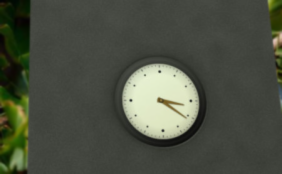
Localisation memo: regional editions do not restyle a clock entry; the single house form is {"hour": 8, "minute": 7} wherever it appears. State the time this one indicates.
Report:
{"hour": 3, "minute": 21}
